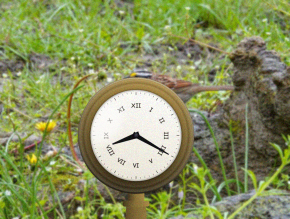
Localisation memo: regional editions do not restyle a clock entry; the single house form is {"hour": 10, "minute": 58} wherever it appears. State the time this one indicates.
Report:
{"hour": 8, "minute": 20}
